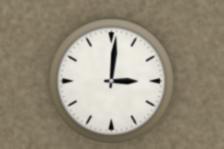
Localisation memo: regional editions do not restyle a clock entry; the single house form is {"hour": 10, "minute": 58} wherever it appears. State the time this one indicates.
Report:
{"hour": 3, "minute": 1}
